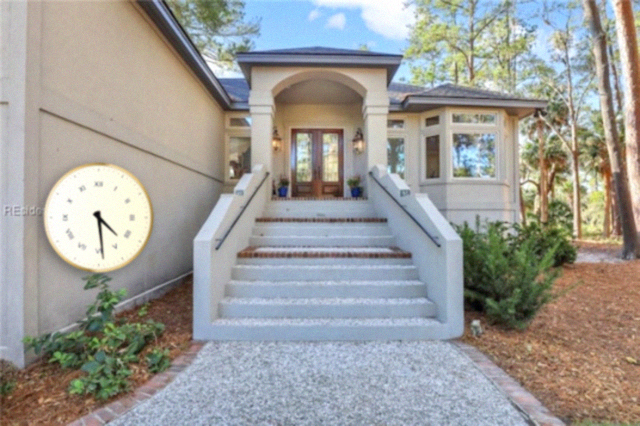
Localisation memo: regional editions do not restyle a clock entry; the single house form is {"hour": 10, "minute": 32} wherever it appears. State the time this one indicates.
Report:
{"hour": 4, "minute": 29}
